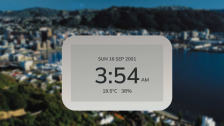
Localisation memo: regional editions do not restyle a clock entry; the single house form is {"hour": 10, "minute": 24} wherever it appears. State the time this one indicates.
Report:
{"hour": 3, "minute": 54}
